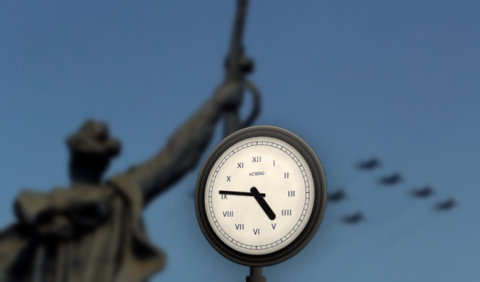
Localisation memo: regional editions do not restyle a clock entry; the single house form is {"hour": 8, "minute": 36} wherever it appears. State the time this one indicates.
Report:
{"hour": 4, "minute": 46}
